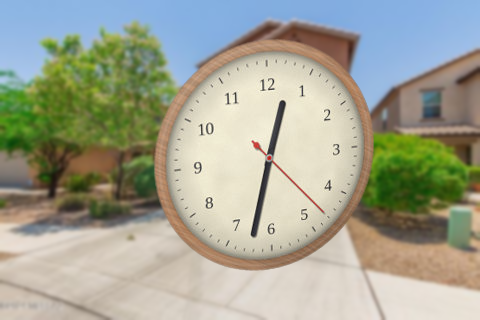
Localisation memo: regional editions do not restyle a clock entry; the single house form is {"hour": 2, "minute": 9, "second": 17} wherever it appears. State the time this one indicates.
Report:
{"hour": 12, "minute": 32, "second": 23}
